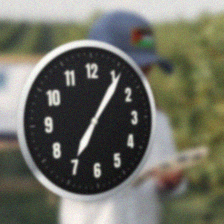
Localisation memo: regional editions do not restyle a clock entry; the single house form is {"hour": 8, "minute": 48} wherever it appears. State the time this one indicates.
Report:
{"hour": 7, "minute": 6}
